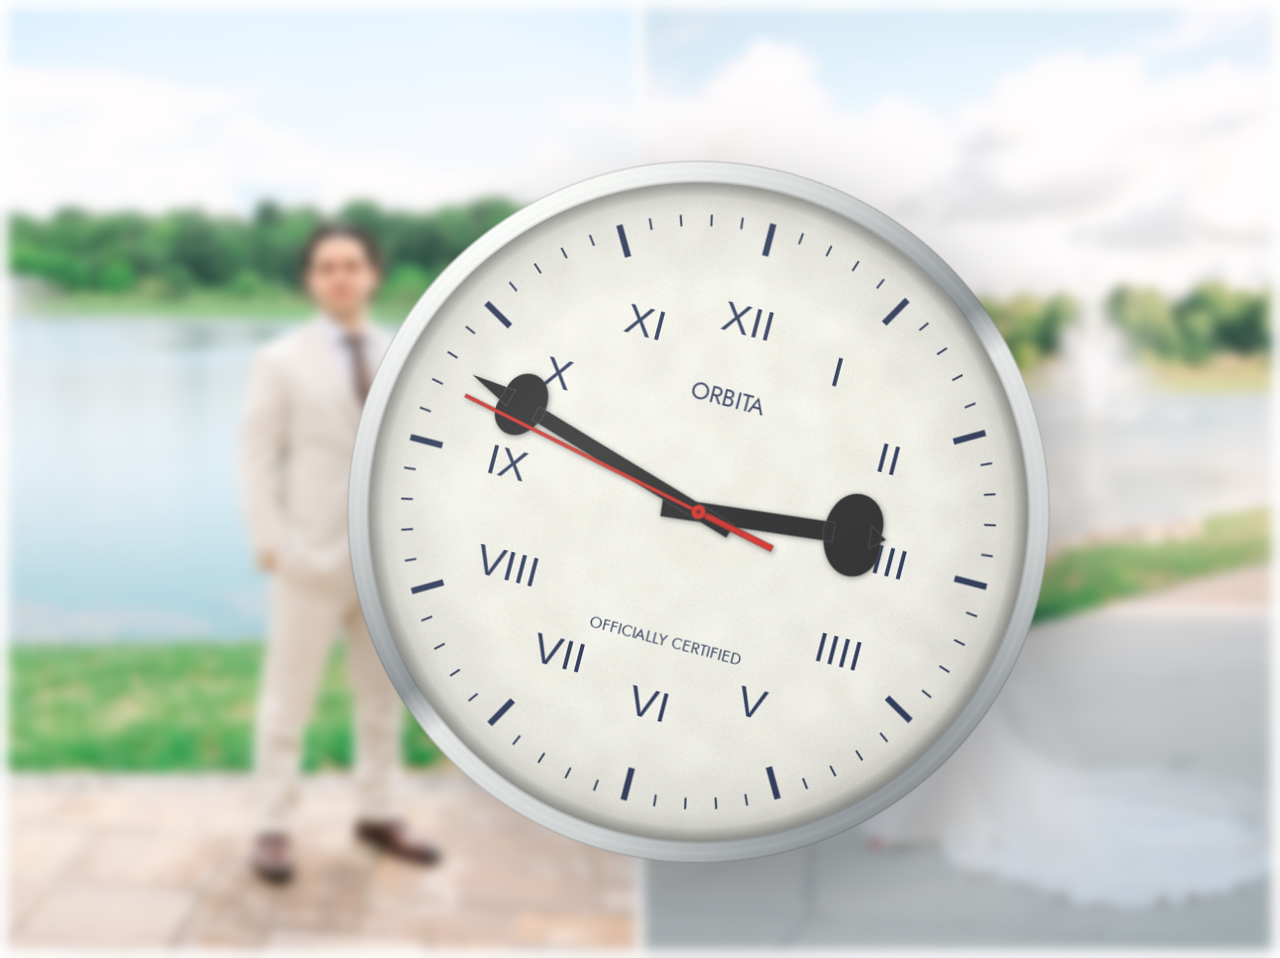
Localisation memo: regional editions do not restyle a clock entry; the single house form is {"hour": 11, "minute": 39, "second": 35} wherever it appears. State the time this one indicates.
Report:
{"hour": 2, "minute": 47, "second": 47}
